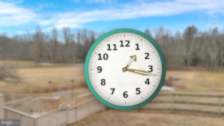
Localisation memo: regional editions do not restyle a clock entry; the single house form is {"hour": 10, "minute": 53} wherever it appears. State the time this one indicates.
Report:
{"hour": 1, "minute": 17}
